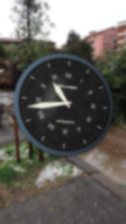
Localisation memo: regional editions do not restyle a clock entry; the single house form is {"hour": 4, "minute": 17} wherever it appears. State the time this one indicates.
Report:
{"hour": 10, "minute": 43}
